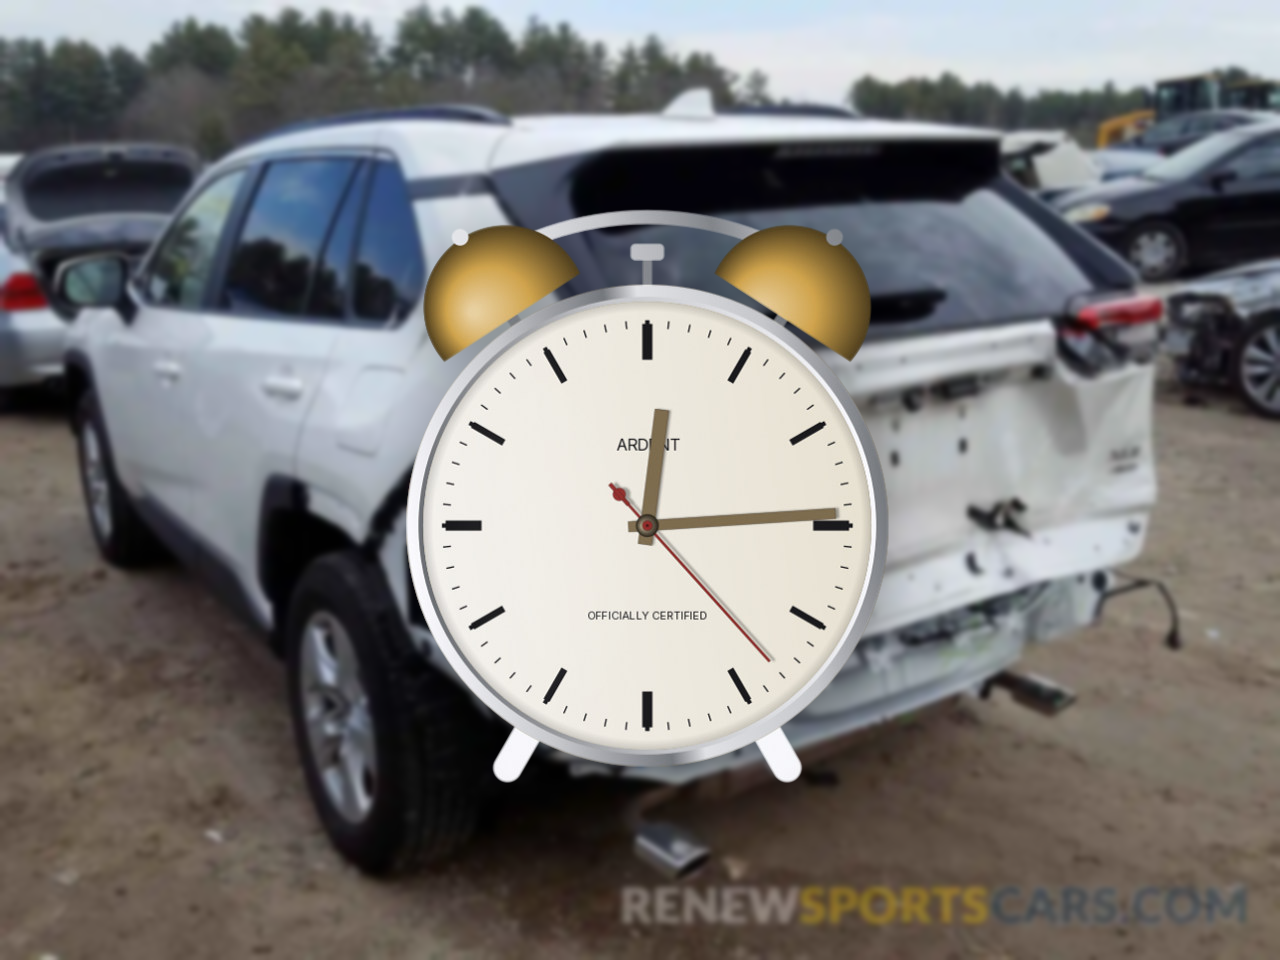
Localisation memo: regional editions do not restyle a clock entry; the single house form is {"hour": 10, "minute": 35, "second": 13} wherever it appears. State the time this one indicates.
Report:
{"hour": 12, "minute": 14, "second": 23}
